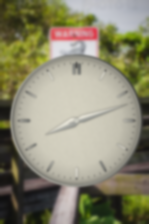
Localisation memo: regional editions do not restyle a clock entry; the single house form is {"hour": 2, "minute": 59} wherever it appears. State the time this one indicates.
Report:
{"hour": 8, "minute": 12}
